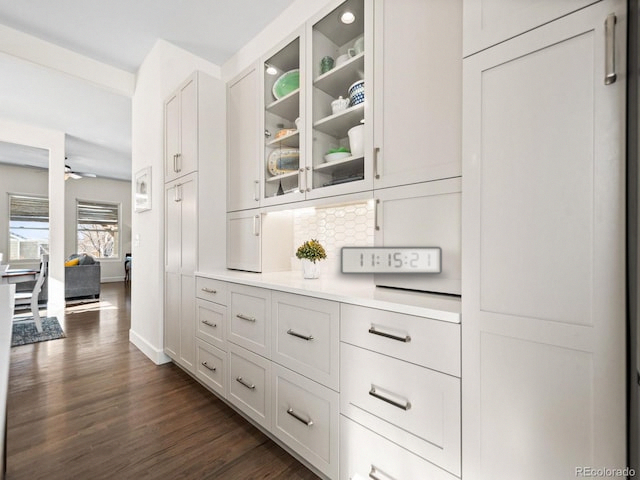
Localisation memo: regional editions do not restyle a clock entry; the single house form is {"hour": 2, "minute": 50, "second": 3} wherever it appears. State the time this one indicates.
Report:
{"hour": 11, "minute": 15, "second": 21}
